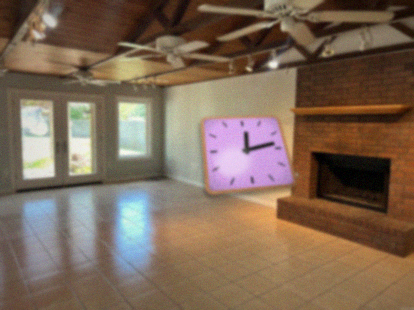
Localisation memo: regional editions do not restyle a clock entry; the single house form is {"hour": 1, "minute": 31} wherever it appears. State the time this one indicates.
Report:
{"hour": 12, "minute": 13}
